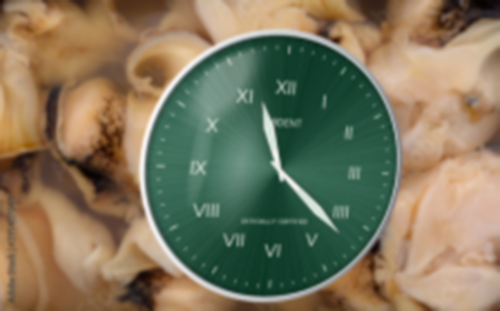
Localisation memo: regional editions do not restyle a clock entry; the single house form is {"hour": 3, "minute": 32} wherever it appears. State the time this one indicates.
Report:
{"hour": 11, "minute": 22}
